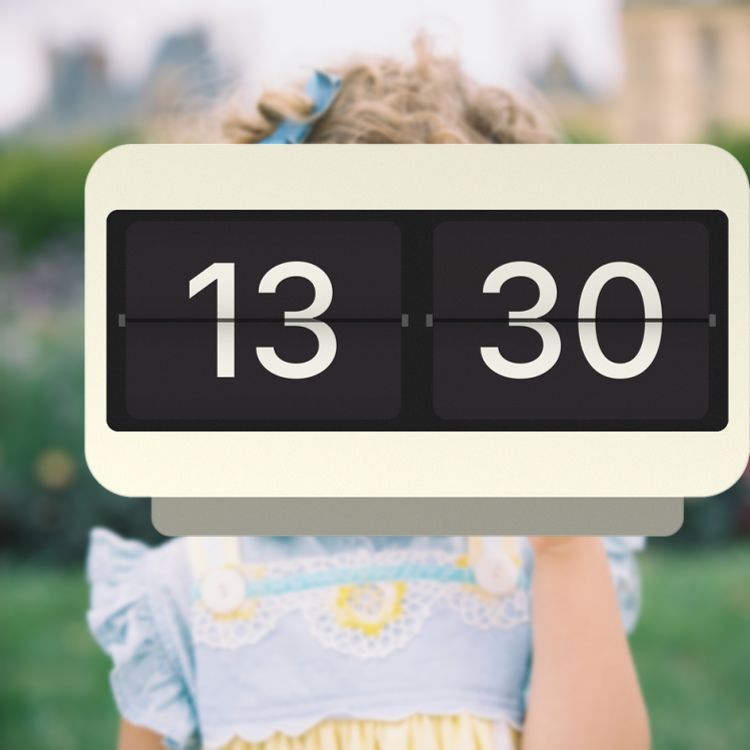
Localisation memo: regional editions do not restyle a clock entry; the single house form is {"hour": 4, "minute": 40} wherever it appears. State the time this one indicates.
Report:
{"hour": 13, "minute": 30}
